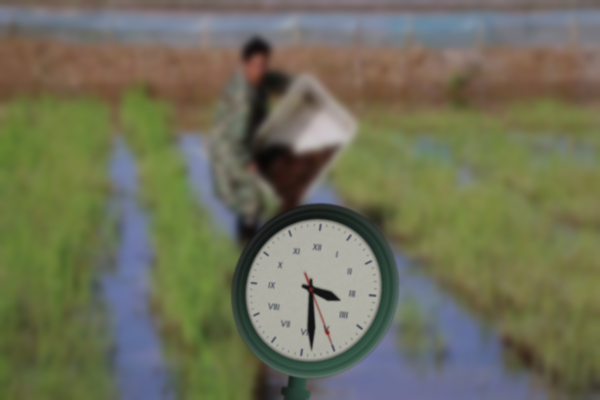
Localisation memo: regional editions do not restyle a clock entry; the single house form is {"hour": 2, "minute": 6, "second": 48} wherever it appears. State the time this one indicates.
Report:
{"hour": 3, "minute": 28, "second": 25}
